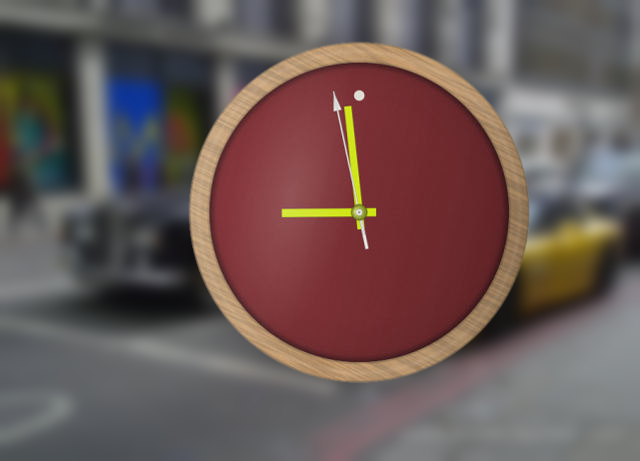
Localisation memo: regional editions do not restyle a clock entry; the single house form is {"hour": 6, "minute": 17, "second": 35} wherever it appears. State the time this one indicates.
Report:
{"hour": 8, "minute": 58, "second": 58}
